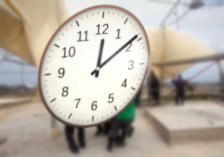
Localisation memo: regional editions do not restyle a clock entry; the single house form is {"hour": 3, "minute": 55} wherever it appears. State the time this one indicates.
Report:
{"hour": 12, "minute": 9}
